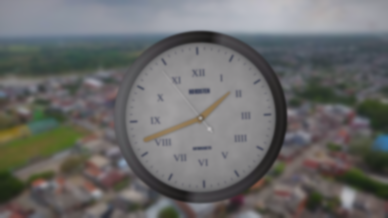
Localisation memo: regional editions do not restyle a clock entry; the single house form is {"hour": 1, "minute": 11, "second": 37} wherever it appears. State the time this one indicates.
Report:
{"hour": 1, "minute": 41, "second": 54}
